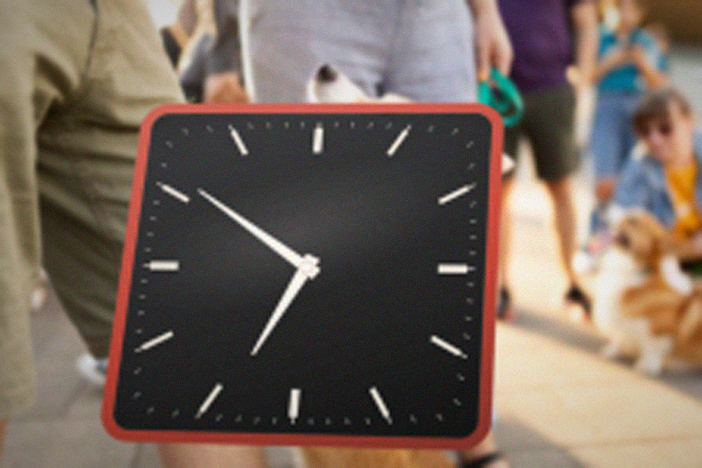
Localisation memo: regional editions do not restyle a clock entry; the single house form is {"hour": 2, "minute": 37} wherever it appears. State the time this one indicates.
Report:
{"hour": 6, "minute": 51}
